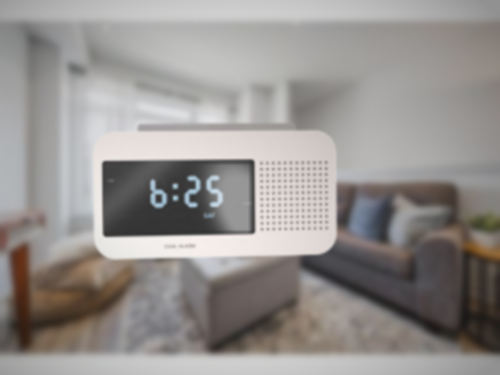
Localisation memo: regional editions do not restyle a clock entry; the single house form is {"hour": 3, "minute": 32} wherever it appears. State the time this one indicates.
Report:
{"hour": 6, "minute": 25}
